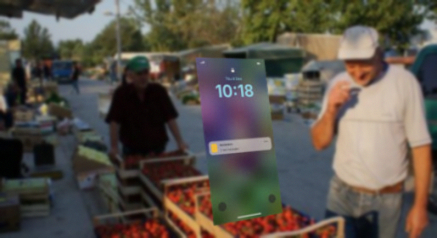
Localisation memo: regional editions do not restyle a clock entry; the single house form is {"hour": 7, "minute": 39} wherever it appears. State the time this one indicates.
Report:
{"hour": 10, "minute": 18}
